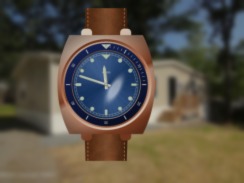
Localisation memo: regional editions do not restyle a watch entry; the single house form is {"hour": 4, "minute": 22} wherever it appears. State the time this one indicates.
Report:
{"hour": 11, "minute": 48}
